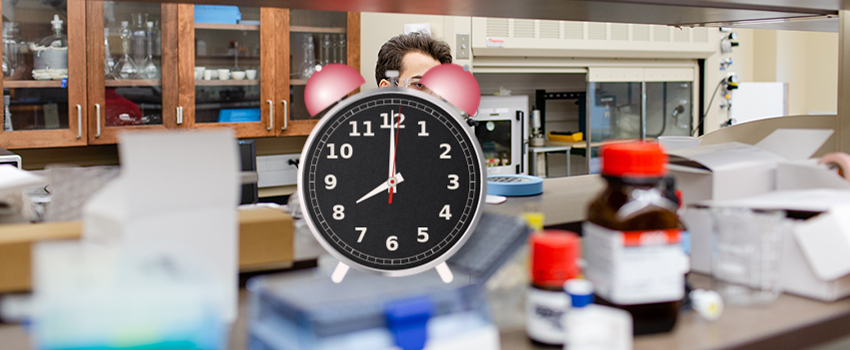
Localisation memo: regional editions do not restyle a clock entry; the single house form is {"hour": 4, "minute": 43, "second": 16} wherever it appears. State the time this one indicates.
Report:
{"hour": 8, "minute": 0, "second": 1}
